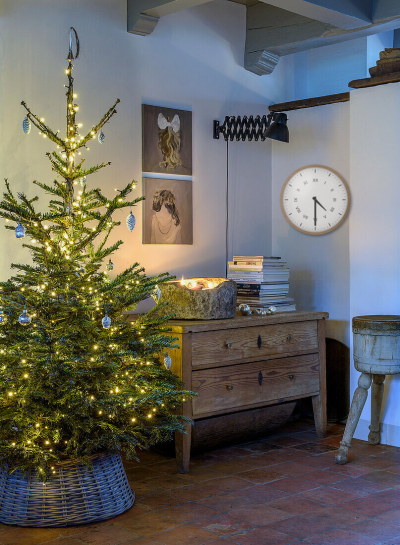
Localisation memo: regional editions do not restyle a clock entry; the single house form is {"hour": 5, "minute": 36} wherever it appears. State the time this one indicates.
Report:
{"hour": 4, "minute": 30}
